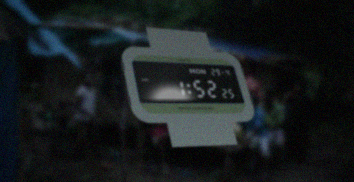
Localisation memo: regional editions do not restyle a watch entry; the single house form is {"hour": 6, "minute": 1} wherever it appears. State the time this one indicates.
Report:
{"hour": 1, "minute": 52}
